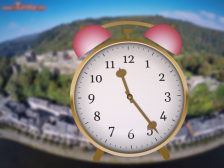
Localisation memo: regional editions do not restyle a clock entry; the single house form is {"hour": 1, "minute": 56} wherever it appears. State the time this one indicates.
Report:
{"hour": 11, "minute": 24}
